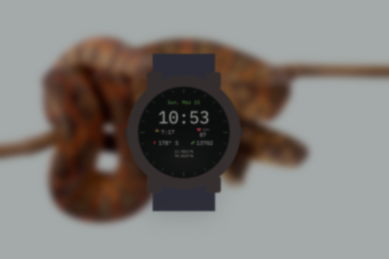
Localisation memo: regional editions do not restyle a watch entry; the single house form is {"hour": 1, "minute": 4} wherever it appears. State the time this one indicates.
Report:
{"hour": 10, "minute": 53}
